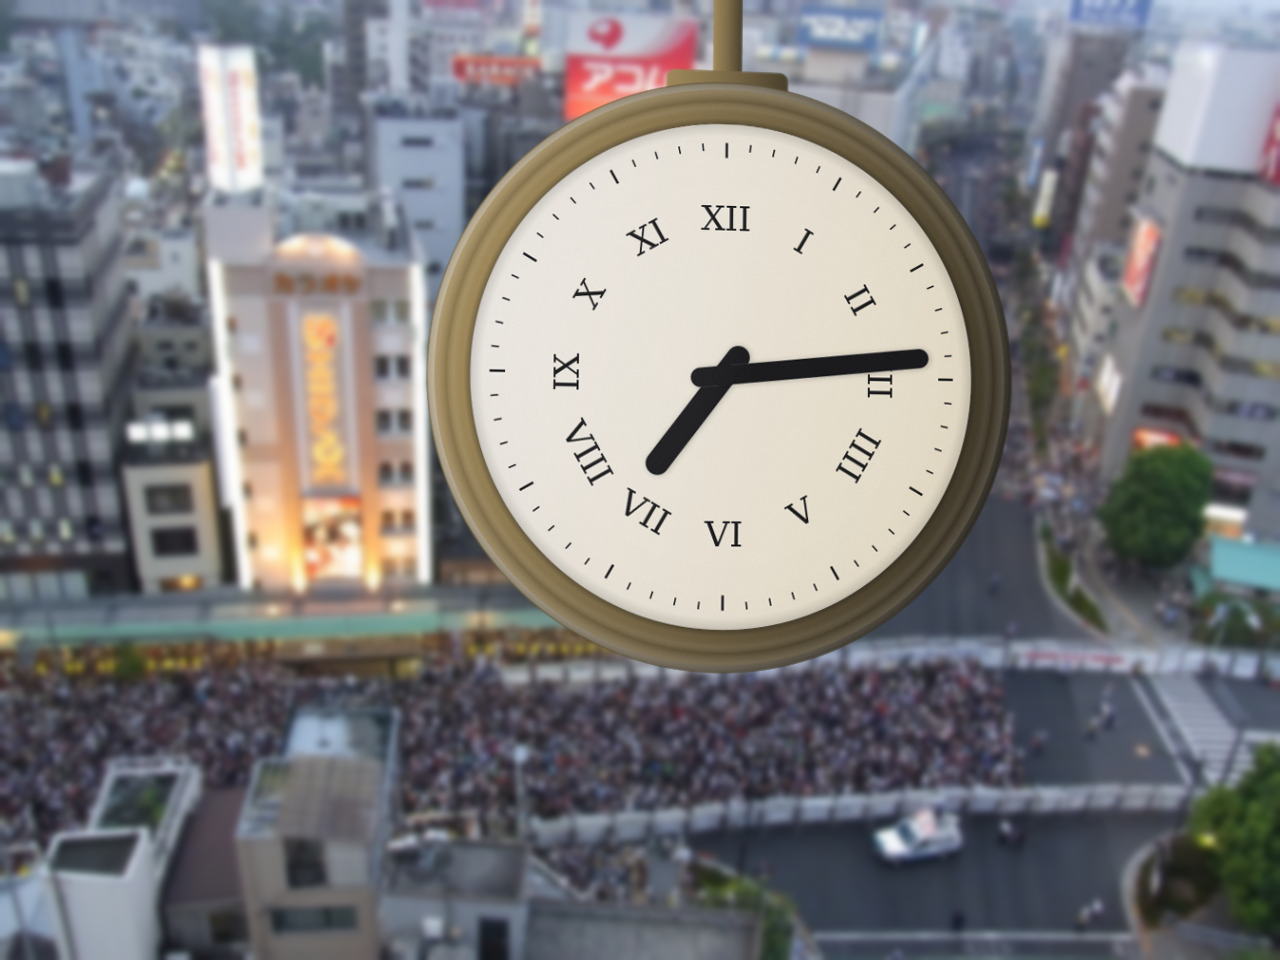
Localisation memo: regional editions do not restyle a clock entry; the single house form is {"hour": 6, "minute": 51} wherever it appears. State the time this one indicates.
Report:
{"hour": 7, "minute": 14}
